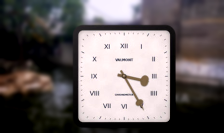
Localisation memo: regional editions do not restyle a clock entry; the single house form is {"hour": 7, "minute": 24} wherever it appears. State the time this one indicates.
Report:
{"hour": 3, "minute": 25}
